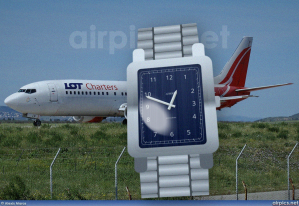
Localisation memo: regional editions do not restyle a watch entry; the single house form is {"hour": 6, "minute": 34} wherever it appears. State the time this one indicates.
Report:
{"hour": 12, "minute": 49}
